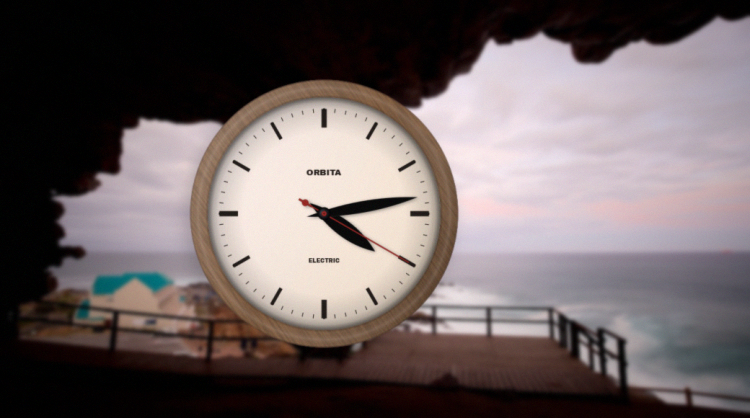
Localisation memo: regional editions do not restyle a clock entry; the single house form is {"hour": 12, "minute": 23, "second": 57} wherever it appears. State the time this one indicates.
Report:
{"hour": 4, "minute": 13, "second": 20}
